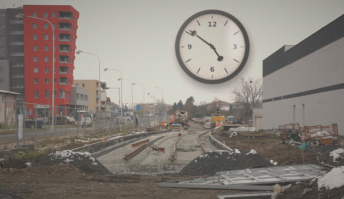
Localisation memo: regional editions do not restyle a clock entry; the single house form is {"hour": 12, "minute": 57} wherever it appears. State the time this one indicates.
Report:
{"hour": 4, "minute": 51}
